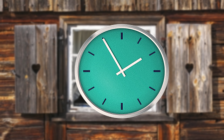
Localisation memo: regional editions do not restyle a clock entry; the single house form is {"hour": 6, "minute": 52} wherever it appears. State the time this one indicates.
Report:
{"hour": 1, "minute": 55}
